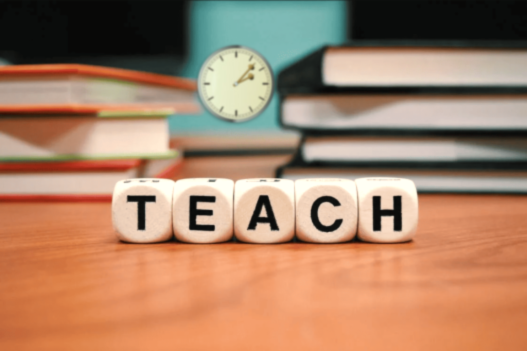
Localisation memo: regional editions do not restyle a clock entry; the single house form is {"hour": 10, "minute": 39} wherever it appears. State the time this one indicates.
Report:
{"hour": 2, "minute": 7}
